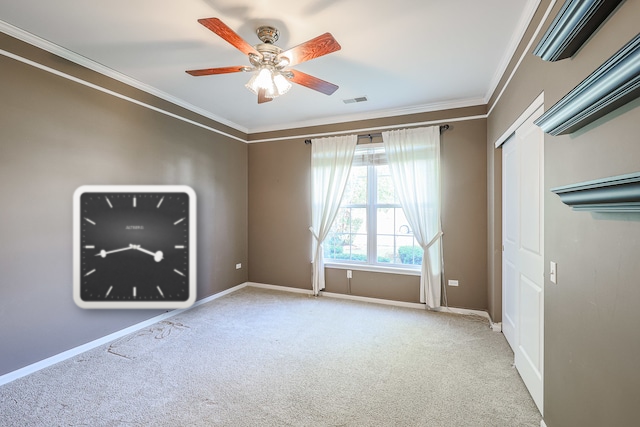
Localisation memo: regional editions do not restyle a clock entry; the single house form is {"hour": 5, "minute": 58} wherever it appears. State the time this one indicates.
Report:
{"hour": 3, "minute": 43}
